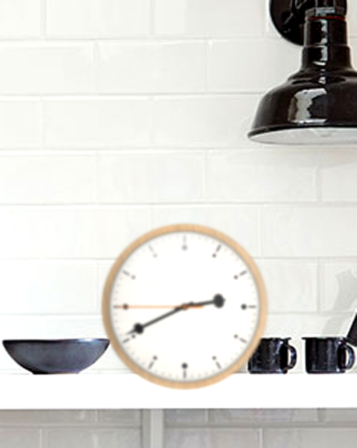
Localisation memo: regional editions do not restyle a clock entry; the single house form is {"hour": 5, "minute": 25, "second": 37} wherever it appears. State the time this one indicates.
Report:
{"hour": 2, "minute": 40, "second": 45}
